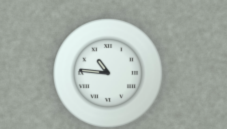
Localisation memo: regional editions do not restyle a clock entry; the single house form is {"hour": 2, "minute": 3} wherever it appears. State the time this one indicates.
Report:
{"hour": 10, "minute": 46}
